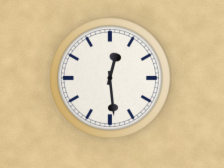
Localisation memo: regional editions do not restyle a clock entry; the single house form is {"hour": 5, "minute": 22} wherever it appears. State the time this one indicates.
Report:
{"hour": 12, "minute": 29}
